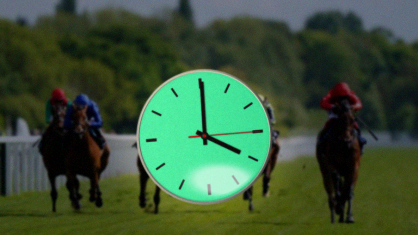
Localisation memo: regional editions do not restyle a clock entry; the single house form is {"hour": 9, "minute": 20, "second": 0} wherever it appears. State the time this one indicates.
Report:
{"hour": 4, "minute": 0, "second": 15}
